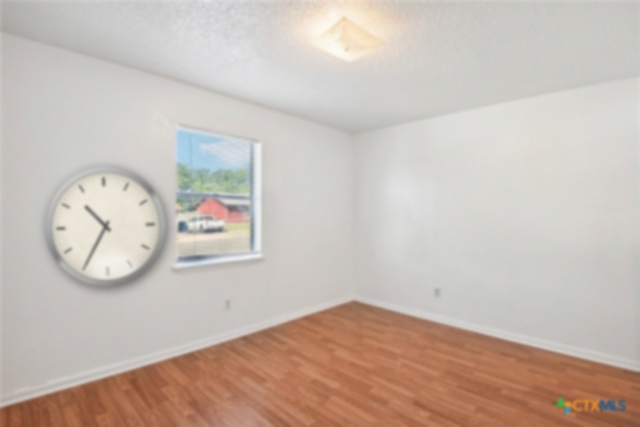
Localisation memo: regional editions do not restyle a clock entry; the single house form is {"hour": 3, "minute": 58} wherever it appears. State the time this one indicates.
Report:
{"hour": 10, "minute": 35}
